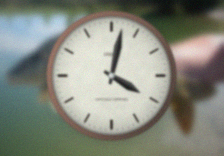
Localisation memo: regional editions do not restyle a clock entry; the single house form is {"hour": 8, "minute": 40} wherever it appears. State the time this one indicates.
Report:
{"hour": 4, "minute": 2}
